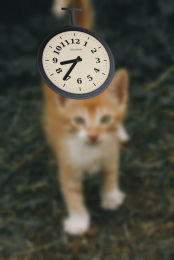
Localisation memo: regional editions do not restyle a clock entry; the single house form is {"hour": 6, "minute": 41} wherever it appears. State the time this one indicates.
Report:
{"hour": 8, "minute": 36}
